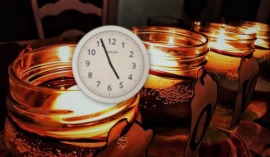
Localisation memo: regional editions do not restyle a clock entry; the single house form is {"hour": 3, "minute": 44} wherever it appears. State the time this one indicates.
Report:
{"hour": 4, "minute": 56}
